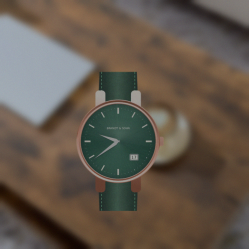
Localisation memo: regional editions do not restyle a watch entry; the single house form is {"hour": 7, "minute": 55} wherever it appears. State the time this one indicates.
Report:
{"hour": 9, "minute": 39}
